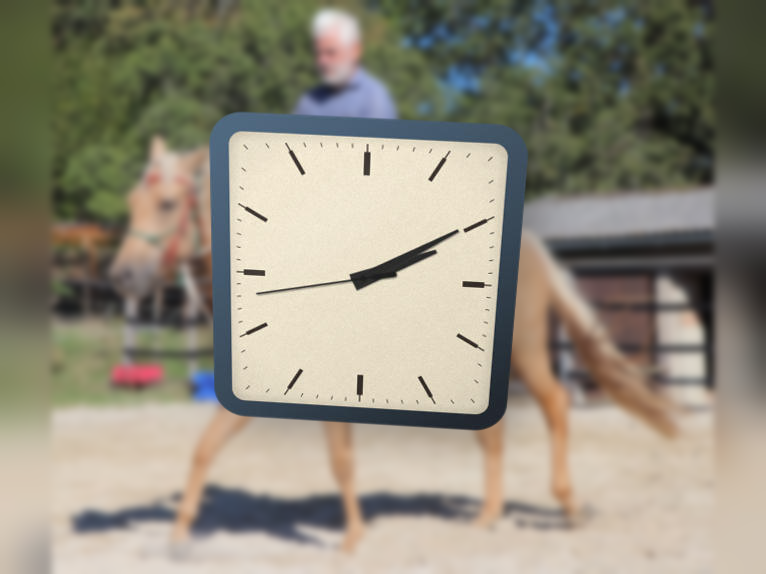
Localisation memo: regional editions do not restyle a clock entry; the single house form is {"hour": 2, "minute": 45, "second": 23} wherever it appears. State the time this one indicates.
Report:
{"hour": 2, "minute": 9, "second": 43}
